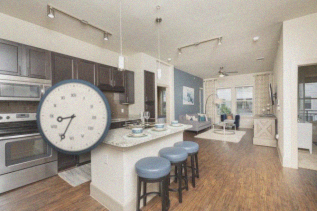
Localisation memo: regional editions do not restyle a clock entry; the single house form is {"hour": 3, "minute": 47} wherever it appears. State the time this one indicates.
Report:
{"hour": 8, "minute": 34}
